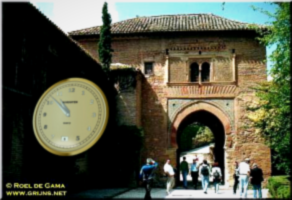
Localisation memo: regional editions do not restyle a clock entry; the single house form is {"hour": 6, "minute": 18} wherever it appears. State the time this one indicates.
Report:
{"hour": 10, "minute": 52}
